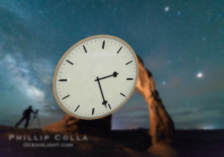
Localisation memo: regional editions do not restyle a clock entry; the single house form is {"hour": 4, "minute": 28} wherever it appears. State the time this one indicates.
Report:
{"hour": 2, "minute": 26}
